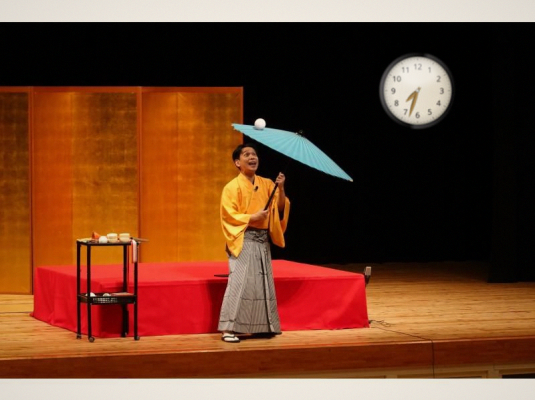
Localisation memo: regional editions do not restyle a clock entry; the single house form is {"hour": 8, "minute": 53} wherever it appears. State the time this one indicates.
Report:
{"hour": 7, "minute": 33}
